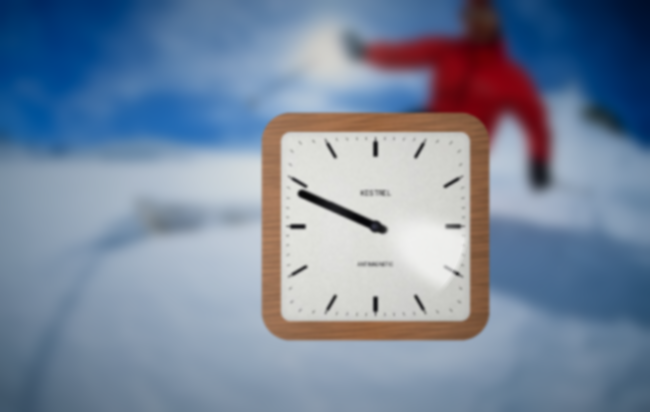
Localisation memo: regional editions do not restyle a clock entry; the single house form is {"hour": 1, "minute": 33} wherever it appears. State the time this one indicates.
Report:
{"hour": 9, "minute": 49}
